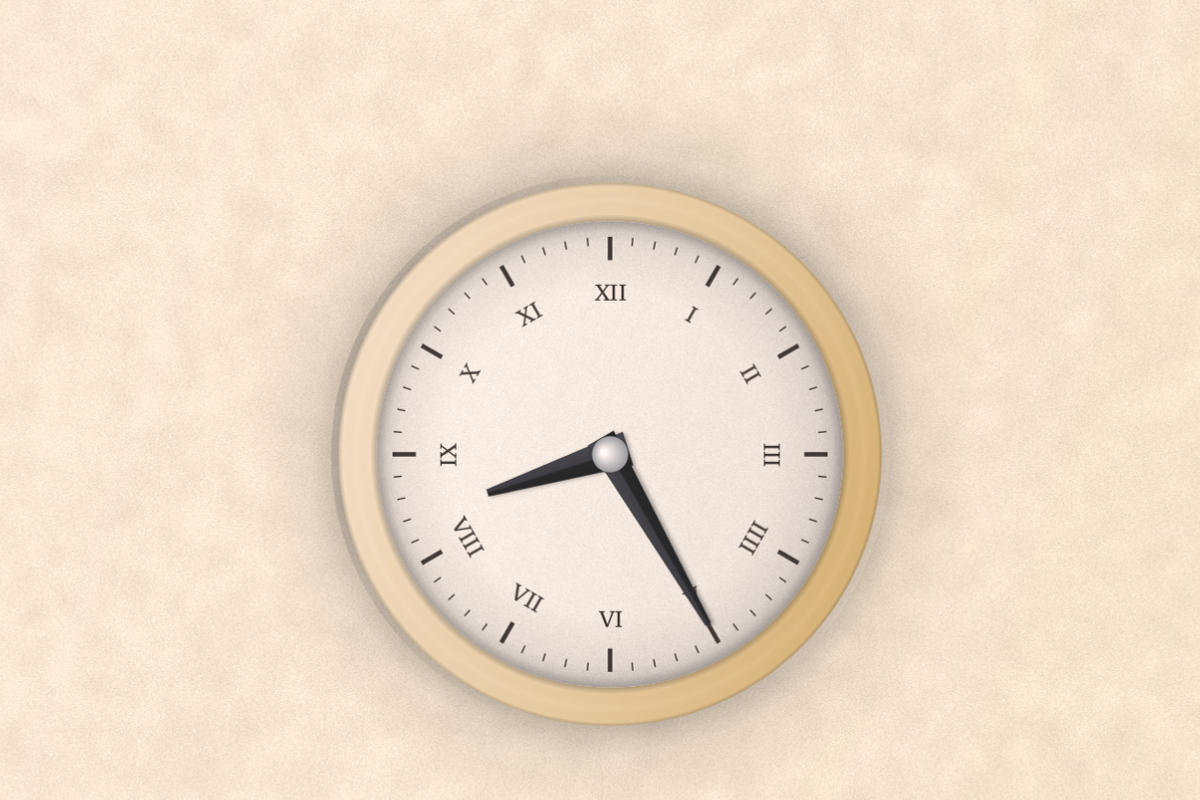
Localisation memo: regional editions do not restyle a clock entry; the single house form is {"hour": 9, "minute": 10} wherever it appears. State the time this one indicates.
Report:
{"hour": 8, "minute": 25}
